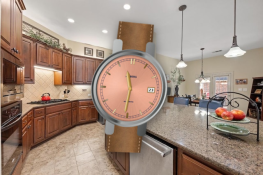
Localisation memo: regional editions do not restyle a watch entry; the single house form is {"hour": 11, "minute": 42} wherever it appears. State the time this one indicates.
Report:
{"hour": 11, "minute": 31}
